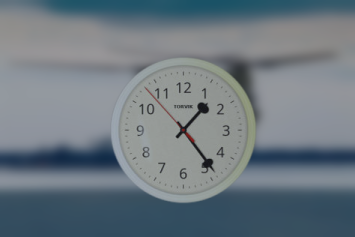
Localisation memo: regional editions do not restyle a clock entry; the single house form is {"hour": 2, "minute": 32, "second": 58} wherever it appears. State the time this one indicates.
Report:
{"hour": 1, "minute": 23, "second": 53}
